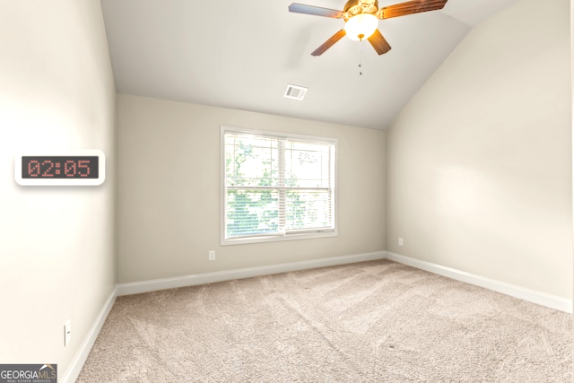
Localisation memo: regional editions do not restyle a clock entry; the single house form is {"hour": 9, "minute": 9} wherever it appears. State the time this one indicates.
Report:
{"hour": 2, "minute": 5}
